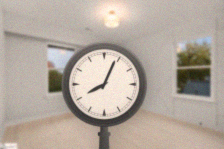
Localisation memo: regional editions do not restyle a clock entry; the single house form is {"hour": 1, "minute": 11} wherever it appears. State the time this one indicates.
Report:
{"hour": 8, "minute": 4}
